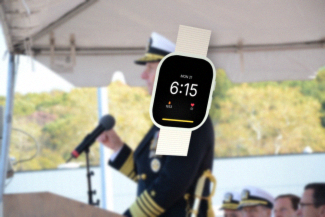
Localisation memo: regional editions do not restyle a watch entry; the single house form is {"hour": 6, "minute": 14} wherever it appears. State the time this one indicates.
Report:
{"hour": 6, "minute": 15}
